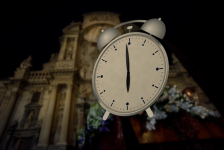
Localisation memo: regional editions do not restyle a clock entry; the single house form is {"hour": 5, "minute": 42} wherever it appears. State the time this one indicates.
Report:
{"hour": 5, "minute": 59}
